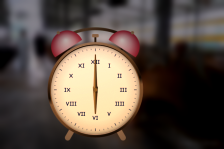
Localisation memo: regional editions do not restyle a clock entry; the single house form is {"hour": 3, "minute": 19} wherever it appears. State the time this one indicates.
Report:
{"hour": 6, "minute": 0}
